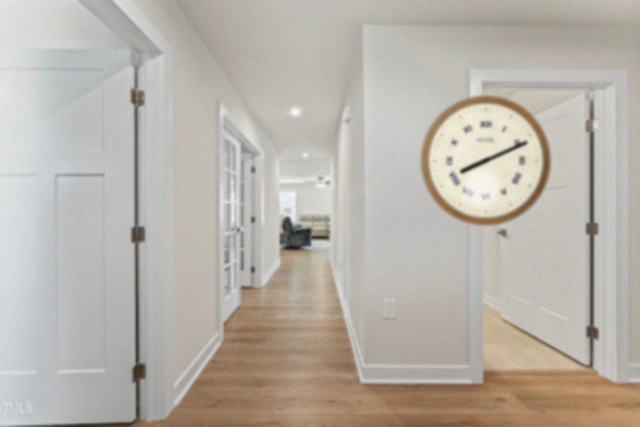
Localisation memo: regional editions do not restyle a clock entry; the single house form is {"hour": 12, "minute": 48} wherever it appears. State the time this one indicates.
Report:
{"hour": 8, "minute": 11}
